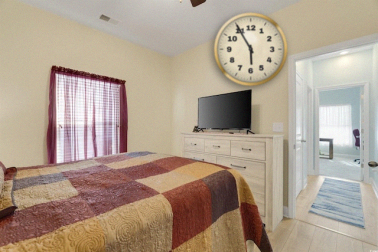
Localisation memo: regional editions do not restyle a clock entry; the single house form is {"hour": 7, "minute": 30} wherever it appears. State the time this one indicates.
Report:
{"hour": 5, "minute": 55}
